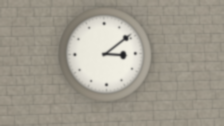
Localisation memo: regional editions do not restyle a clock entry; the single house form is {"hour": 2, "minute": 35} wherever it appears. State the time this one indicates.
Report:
{"hour": 3, "minute": 9}
